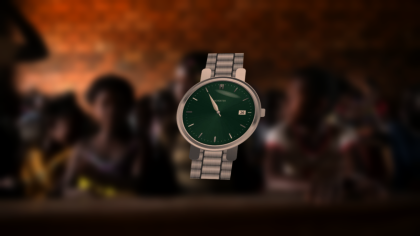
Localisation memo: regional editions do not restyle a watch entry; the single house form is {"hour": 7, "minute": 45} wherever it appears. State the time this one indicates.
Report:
{"hour": 10, "minute": 55}
